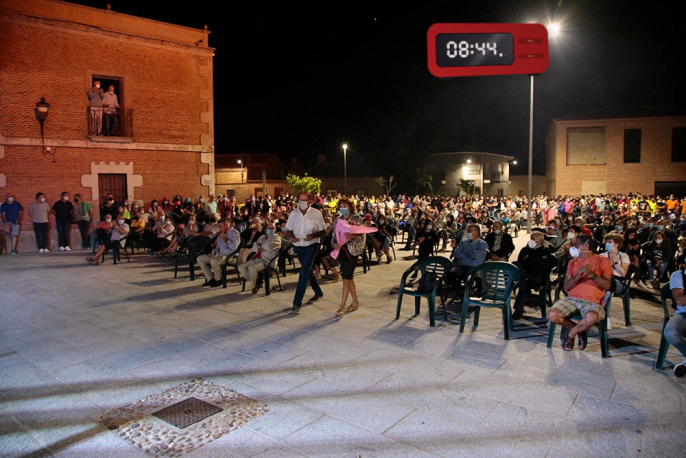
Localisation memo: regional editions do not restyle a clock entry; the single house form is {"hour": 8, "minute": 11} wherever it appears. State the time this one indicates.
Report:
{"hour": 8, "minute": 44}
